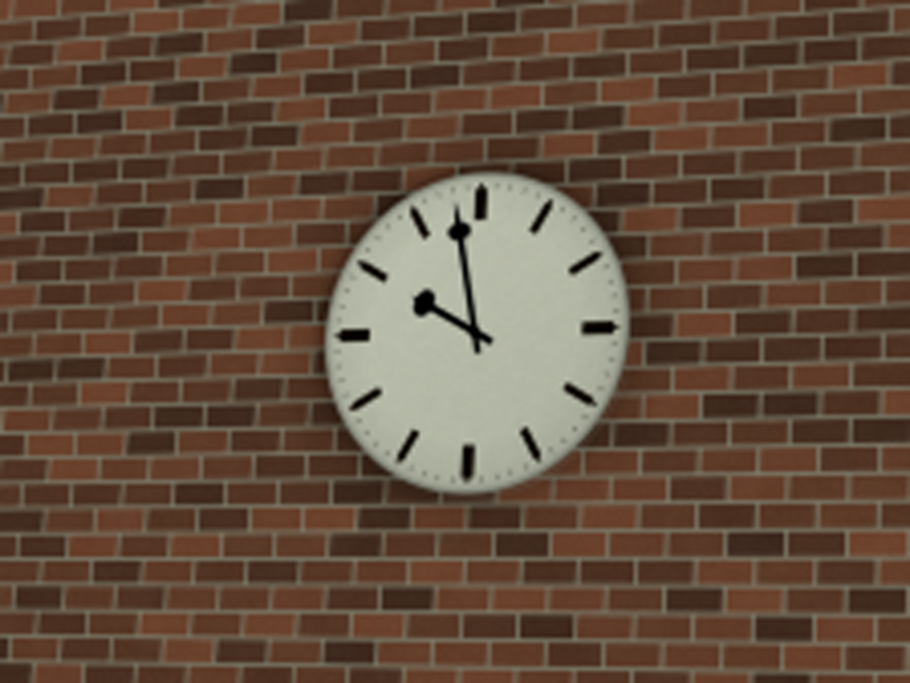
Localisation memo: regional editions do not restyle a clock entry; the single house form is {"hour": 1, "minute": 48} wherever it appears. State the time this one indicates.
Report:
{"hour": 9, "minute": 58}
